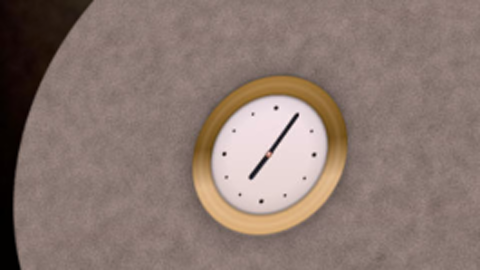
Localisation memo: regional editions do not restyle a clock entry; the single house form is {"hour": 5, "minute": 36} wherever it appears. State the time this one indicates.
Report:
{"hour": 7, "minute": 5}
